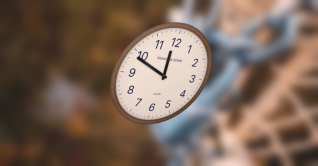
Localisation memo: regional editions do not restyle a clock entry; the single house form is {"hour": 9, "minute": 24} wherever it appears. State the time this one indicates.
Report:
{"hour": 11, "minute": 49}
